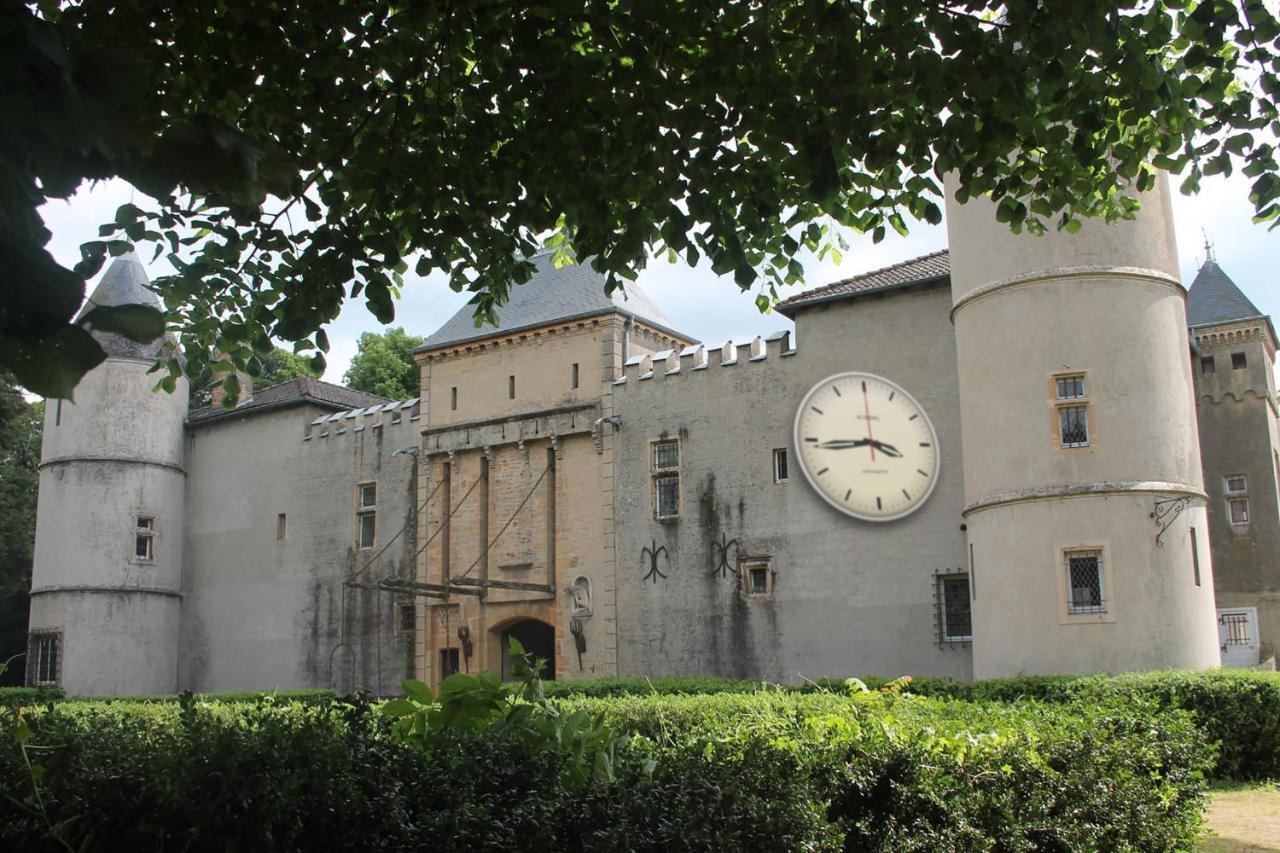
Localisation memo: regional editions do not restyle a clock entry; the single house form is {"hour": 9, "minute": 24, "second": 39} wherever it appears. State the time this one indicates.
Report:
{"hour": 3, "minute": 44, "second": 0}
